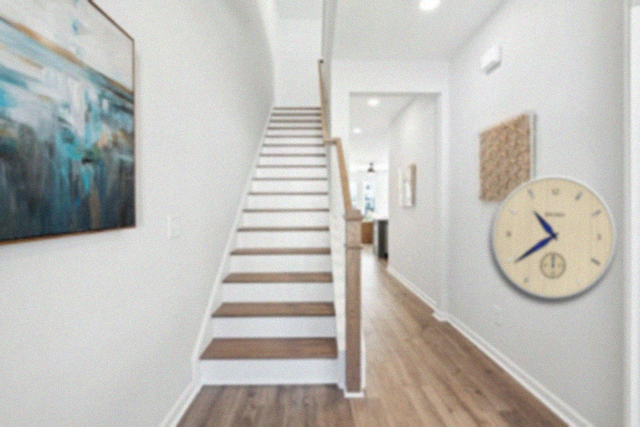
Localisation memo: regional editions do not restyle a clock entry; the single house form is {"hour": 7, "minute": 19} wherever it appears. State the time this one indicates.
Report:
{"hour": 10, "minute": 39}
